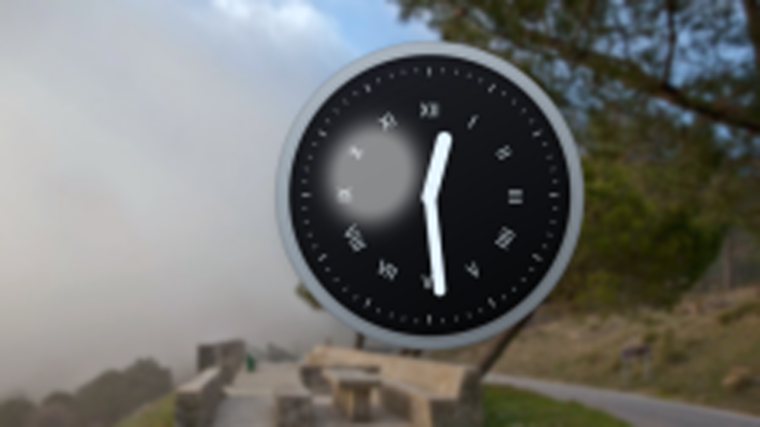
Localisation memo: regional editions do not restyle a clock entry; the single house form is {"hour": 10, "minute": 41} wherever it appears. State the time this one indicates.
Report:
{"hour": 12, "minute": 29}
